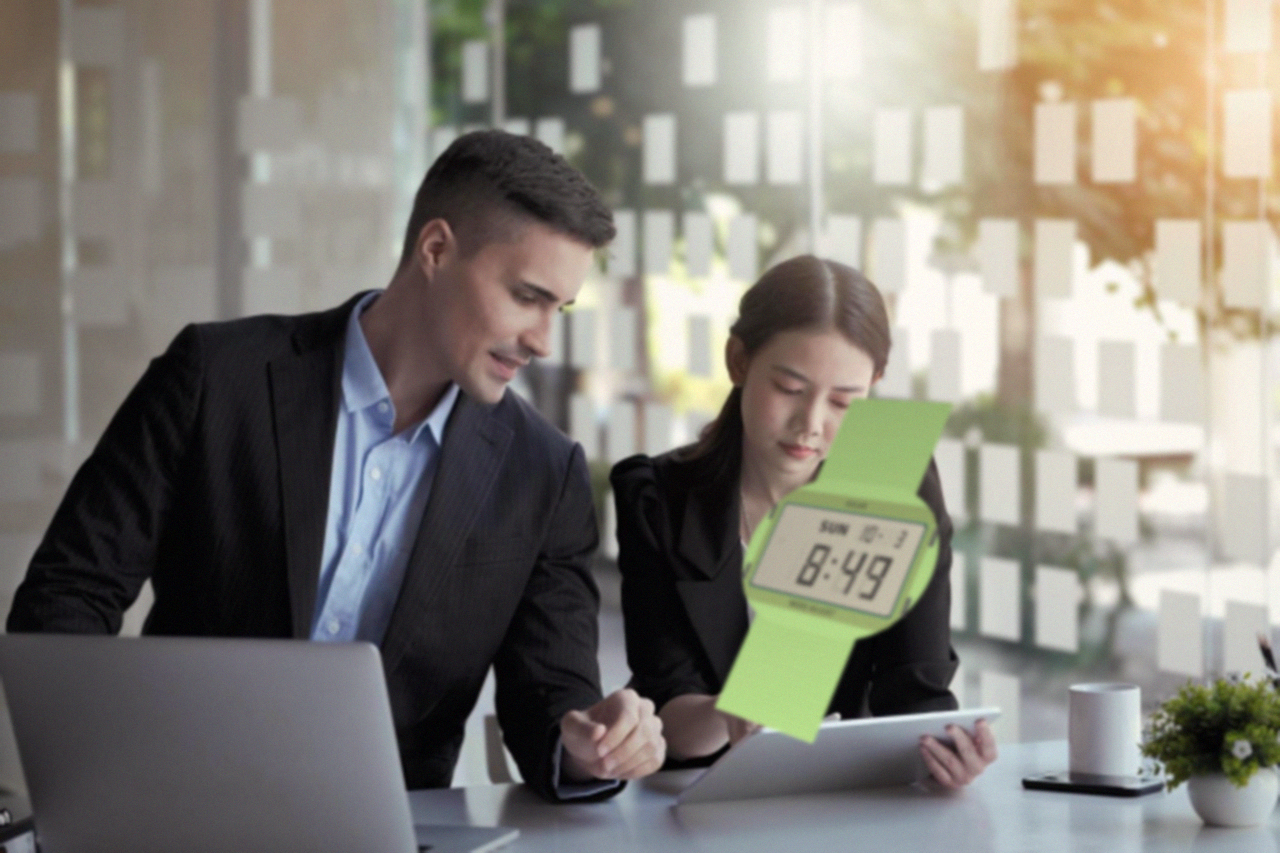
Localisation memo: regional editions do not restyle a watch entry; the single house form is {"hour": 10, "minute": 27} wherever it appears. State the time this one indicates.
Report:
{"hour": 8, "minute": 49}
